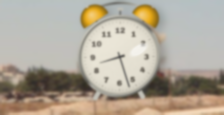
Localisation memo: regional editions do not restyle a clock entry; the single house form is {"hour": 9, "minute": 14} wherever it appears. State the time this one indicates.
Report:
{"hour": 8, "minute": 27}
